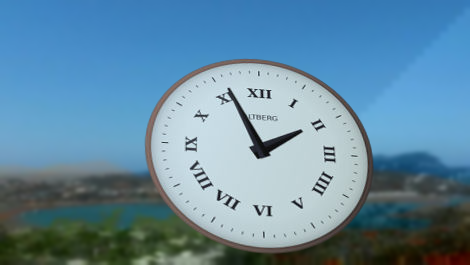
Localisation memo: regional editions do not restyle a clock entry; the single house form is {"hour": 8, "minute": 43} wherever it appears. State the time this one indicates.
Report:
{"hour": 1, "minute": 56}
